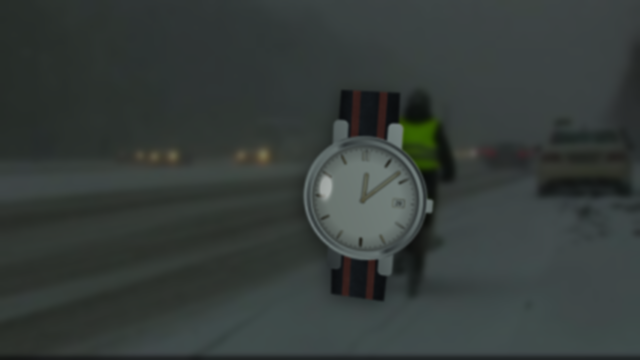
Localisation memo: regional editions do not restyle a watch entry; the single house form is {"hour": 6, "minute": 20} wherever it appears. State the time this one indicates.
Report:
{"hour": 12, "minute": 8}
